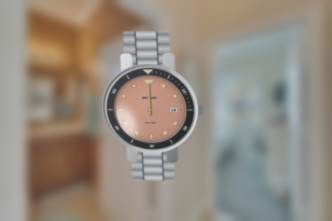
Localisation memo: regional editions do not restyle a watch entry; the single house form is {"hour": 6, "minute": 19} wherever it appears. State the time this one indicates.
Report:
{"hour": 12, "minute": 0}
